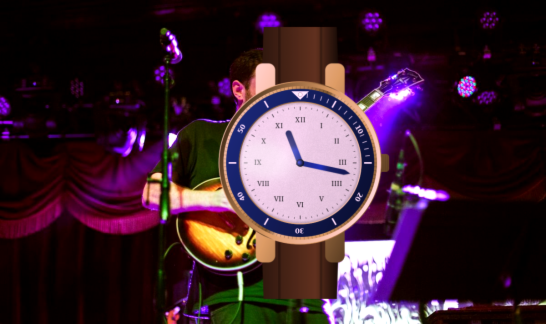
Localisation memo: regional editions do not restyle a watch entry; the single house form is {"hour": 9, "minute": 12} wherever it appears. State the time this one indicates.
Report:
{"hour": 11, "minute": 17}
